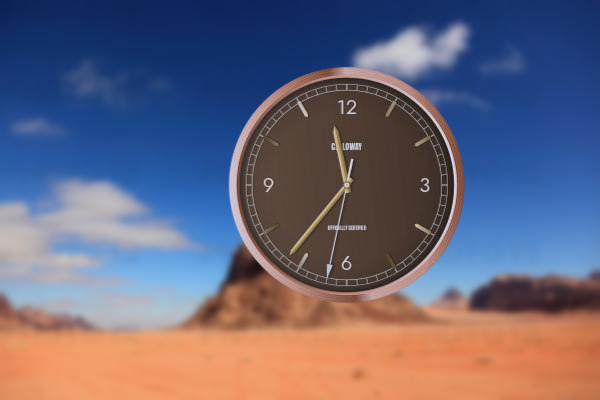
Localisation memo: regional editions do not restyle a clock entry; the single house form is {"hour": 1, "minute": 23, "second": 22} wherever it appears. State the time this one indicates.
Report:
{"hour": 11, "minute": 36, "second": 32}
